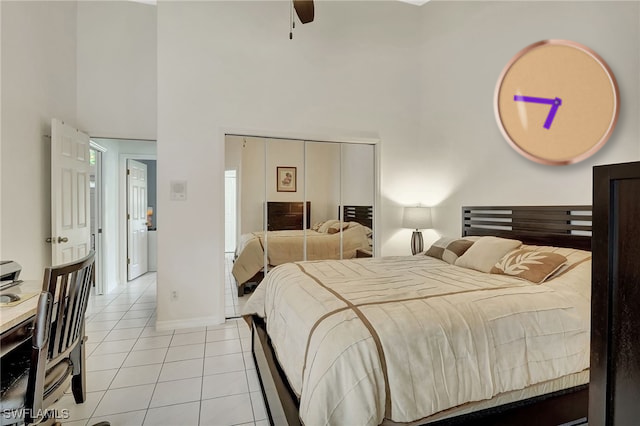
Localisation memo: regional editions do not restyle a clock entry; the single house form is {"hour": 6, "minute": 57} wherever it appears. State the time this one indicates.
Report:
{"hour": 6, "minute": 46}
